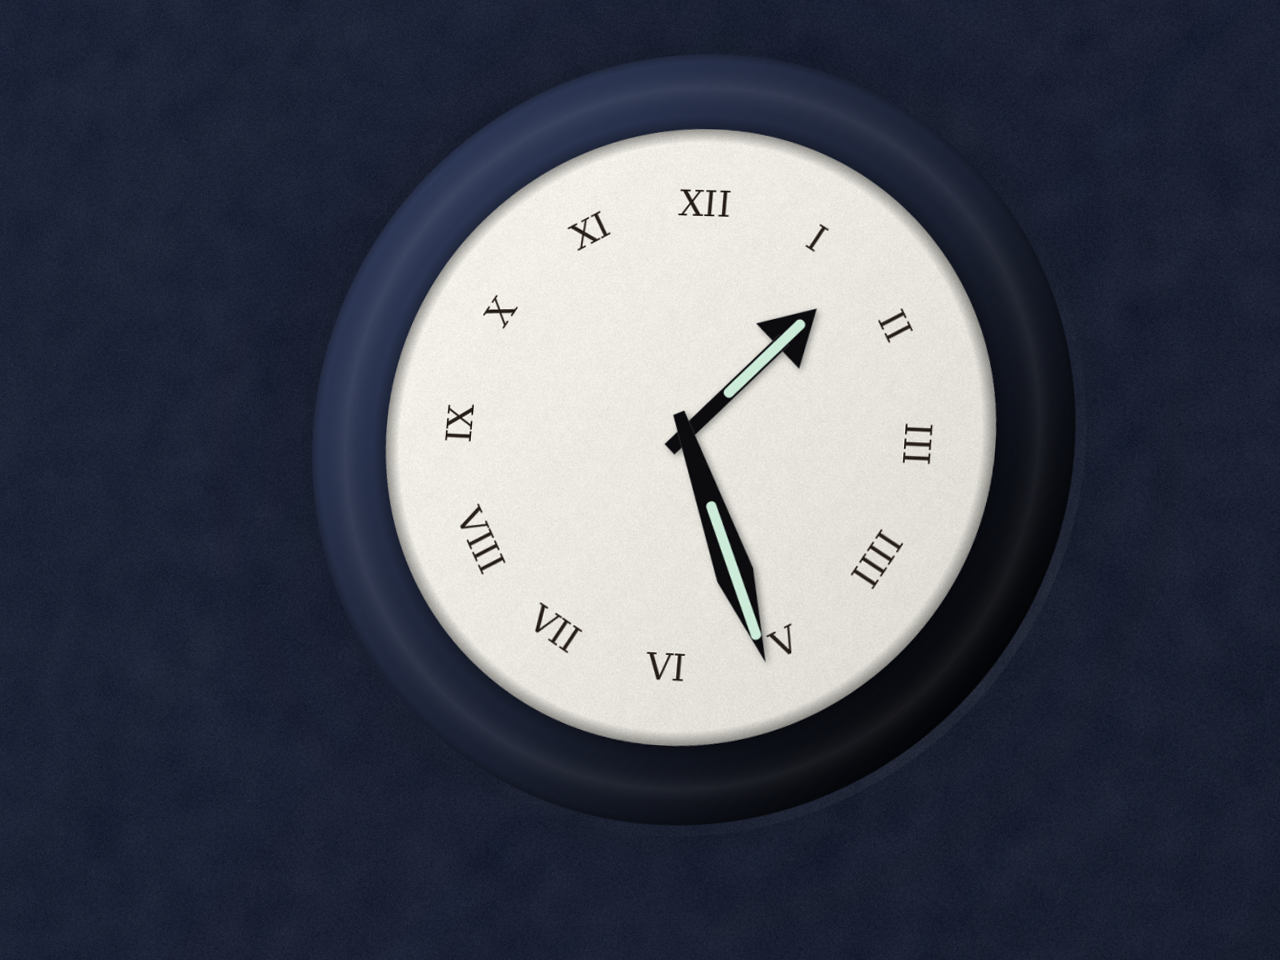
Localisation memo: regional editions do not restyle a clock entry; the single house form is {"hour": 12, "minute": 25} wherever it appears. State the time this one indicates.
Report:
{"hour": 1, "minute": 26}
